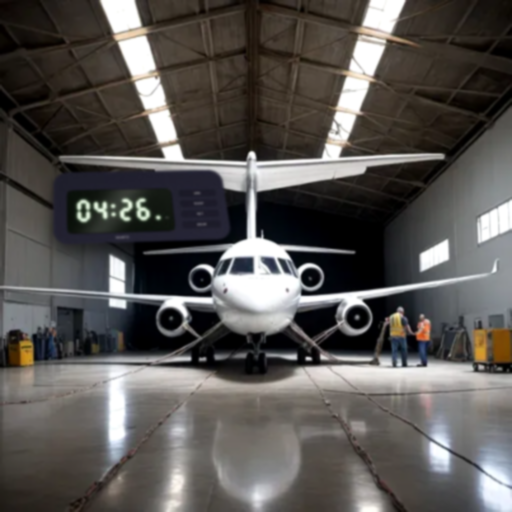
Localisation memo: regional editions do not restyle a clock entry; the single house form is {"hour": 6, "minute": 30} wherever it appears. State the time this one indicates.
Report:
{"hour": 4, "minute": 26}
